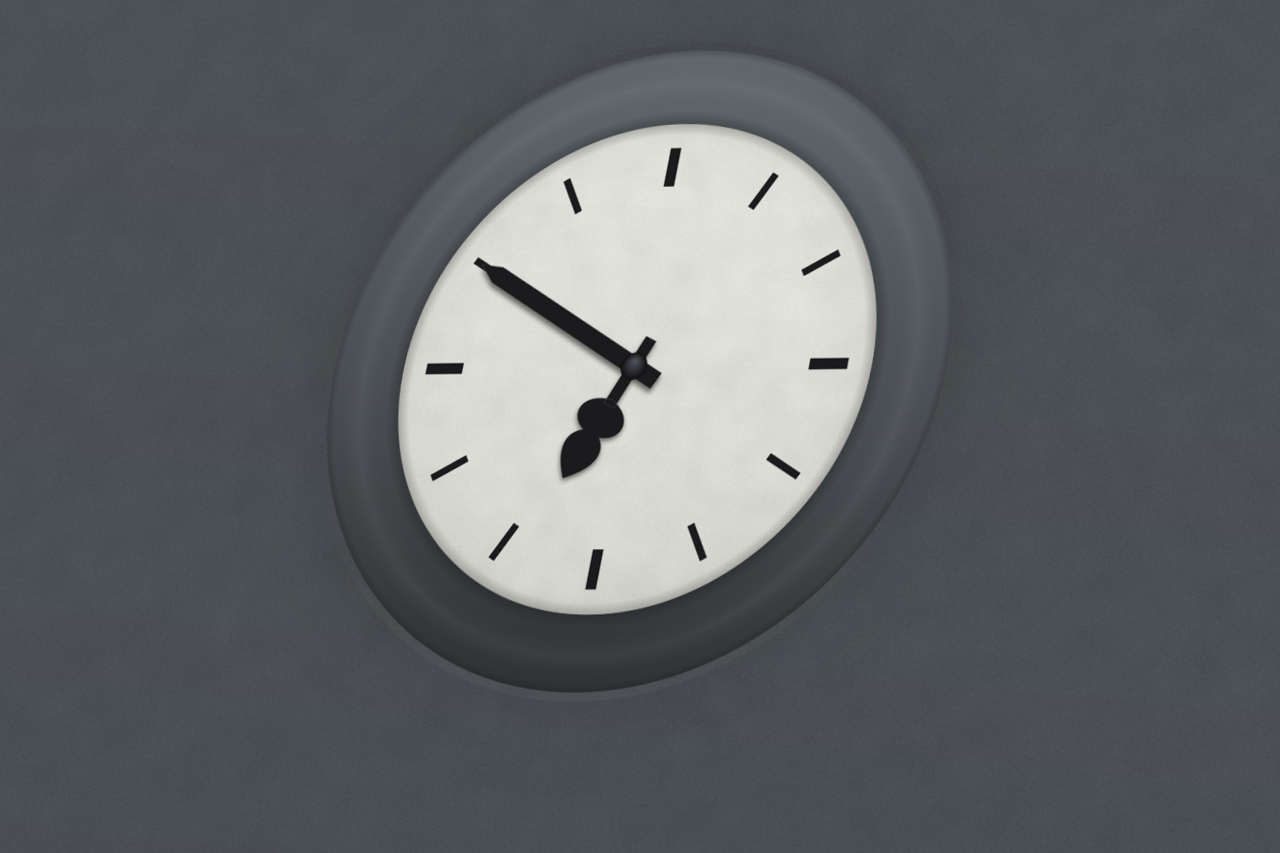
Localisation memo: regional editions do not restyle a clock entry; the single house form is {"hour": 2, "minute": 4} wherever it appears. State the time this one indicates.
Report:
{"hour": 6, "minute": 50}
